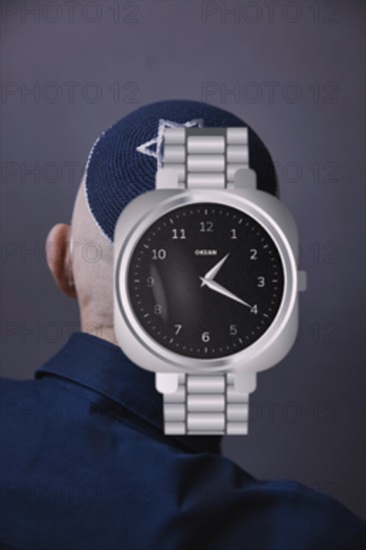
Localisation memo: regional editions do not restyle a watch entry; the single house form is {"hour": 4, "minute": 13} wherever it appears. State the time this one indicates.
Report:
{"hour": 1, "minute": 20}
